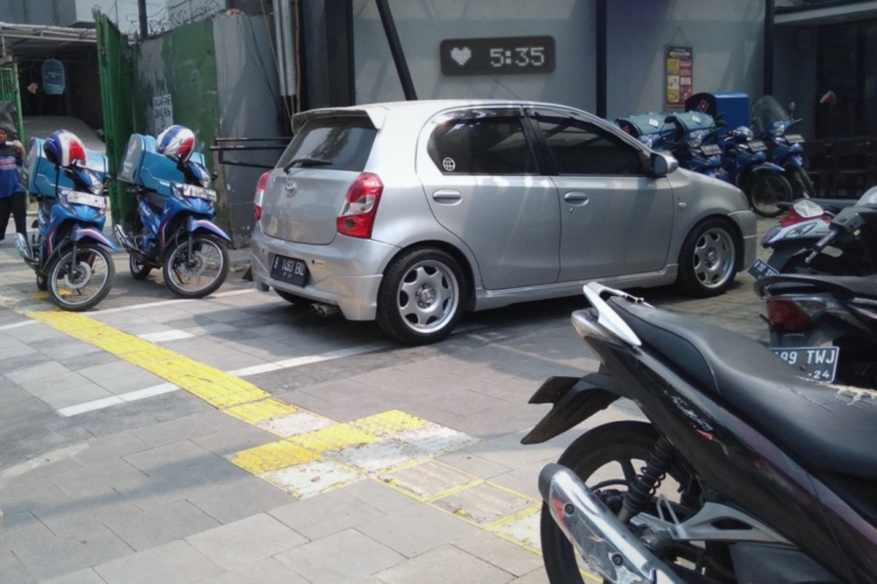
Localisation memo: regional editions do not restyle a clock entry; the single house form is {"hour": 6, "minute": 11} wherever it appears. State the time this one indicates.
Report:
{"hour": 5, "minute": 35}
